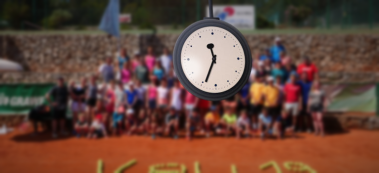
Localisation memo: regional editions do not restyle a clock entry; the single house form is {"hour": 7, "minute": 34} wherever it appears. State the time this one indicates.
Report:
{"hour": 11, "minute": 34}
